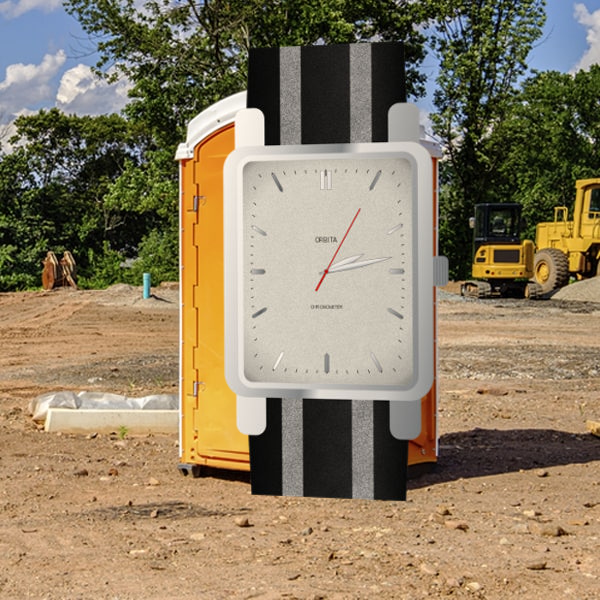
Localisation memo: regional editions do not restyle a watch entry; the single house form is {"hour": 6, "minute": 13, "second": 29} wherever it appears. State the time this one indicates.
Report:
{"hour": 2, "minute": 13, "second": 5}
